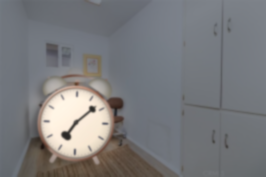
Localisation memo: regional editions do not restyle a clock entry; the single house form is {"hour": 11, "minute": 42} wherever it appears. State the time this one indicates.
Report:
{"hour": 7, "minute": 8}
